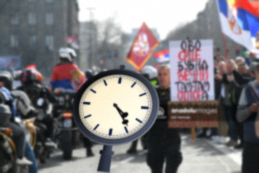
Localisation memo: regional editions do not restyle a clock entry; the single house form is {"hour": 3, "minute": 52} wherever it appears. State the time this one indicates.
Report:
{"hour": 4, "minute": 24}
